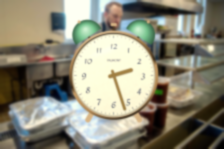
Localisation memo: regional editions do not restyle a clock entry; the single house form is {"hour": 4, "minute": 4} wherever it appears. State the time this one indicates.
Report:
{"hour": 2, "minute": 27}
